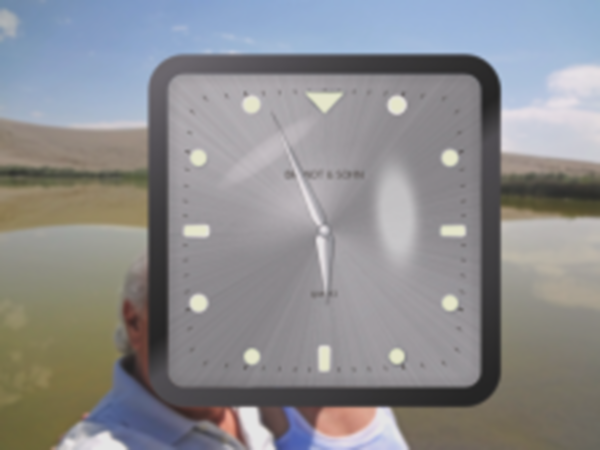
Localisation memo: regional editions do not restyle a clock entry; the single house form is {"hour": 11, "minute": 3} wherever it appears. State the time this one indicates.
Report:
{"hour": 5, "minute": 56}
